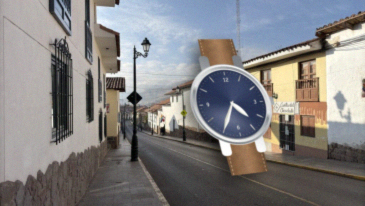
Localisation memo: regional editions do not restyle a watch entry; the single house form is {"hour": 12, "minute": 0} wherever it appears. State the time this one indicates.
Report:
{"hour": 4, "minute": 35}
